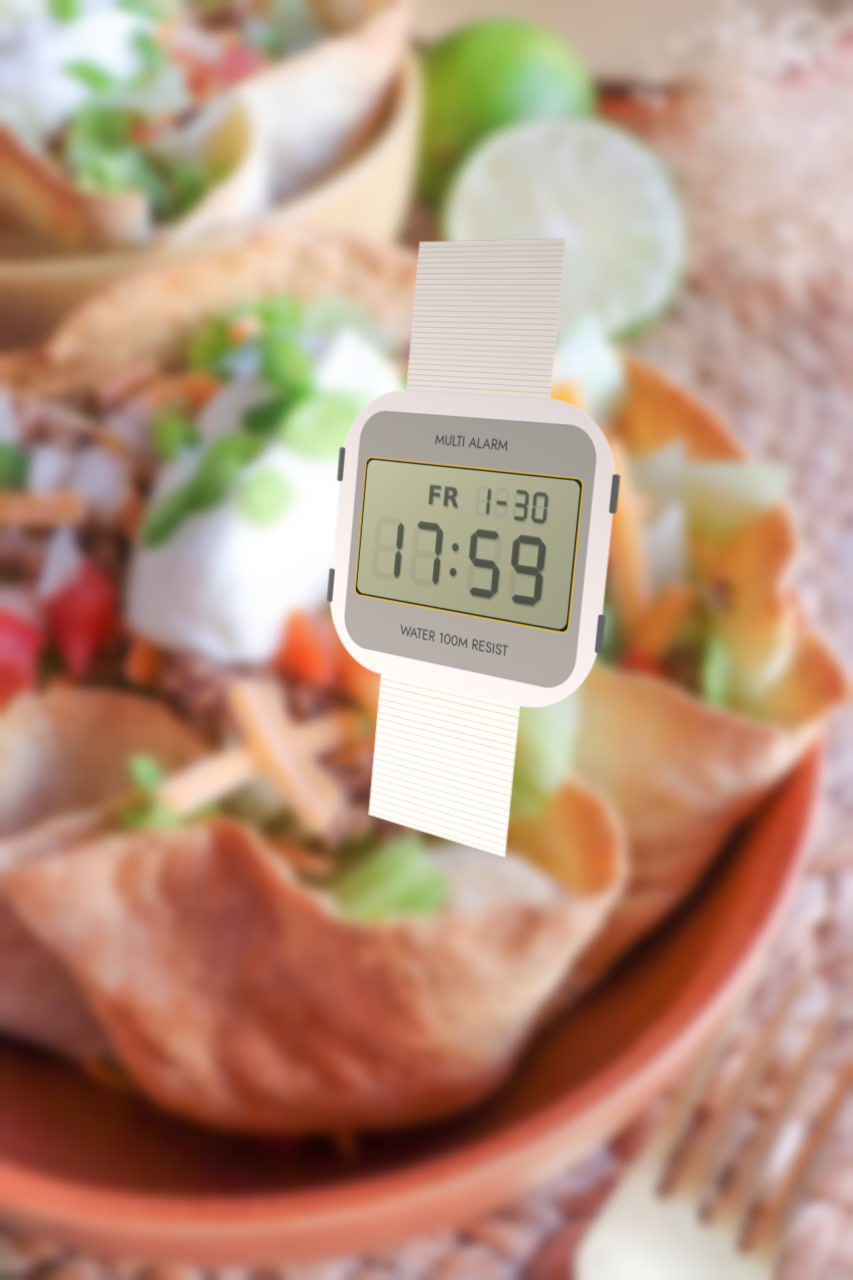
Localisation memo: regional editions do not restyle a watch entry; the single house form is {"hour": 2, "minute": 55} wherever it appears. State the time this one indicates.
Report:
{"hour": 17, "minute": 59}
